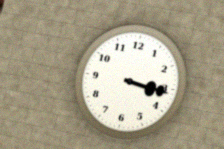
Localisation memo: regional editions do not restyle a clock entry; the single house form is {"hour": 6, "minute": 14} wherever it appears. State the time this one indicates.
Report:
{"hour": 3, "minute": 16}
